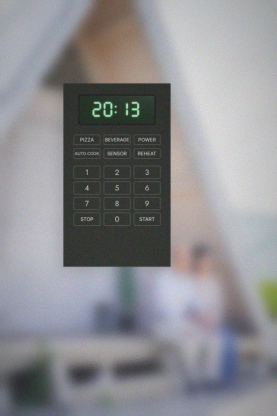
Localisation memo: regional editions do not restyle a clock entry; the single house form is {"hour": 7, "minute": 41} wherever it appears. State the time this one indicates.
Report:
{"hour": 20, "minute": 13}
